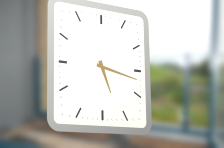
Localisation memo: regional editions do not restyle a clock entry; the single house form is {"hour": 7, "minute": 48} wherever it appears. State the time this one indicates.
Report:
{"hour": 5, "minute": 17}
